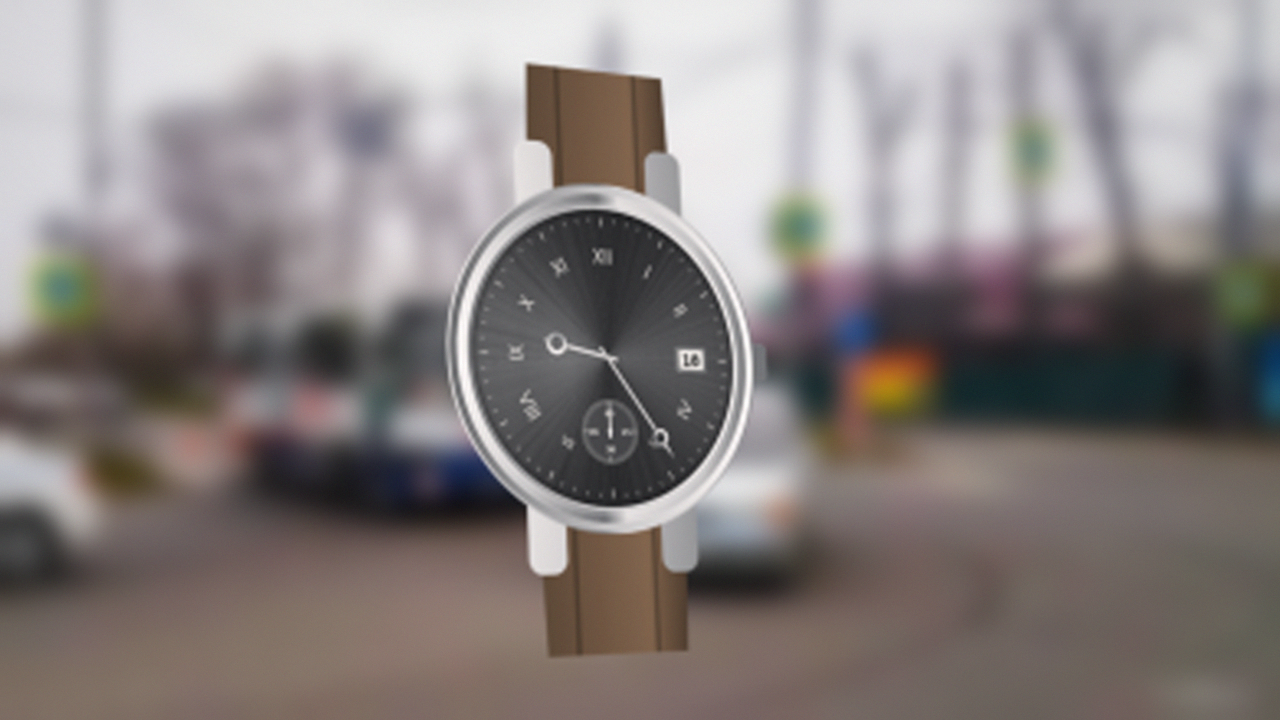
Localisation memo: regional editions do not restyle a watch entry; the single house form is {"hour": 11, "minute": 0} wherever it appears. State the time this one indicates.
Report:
{"hour": 9, "minute": 24}
